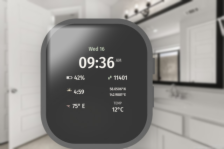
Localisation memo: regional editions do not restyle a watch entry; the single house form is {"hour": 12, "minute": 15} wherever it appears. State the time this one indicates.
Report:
{"hour": 9, "minute": 36}
